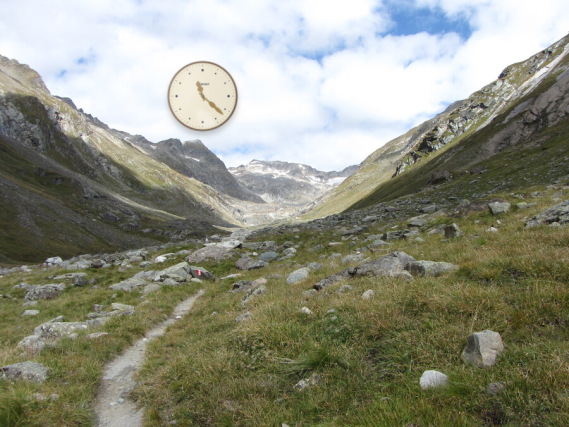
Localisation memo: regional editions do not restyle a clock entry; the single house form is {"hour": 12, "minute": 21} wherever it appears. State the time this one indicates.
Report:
{"hour": 11, "minute": 22}
